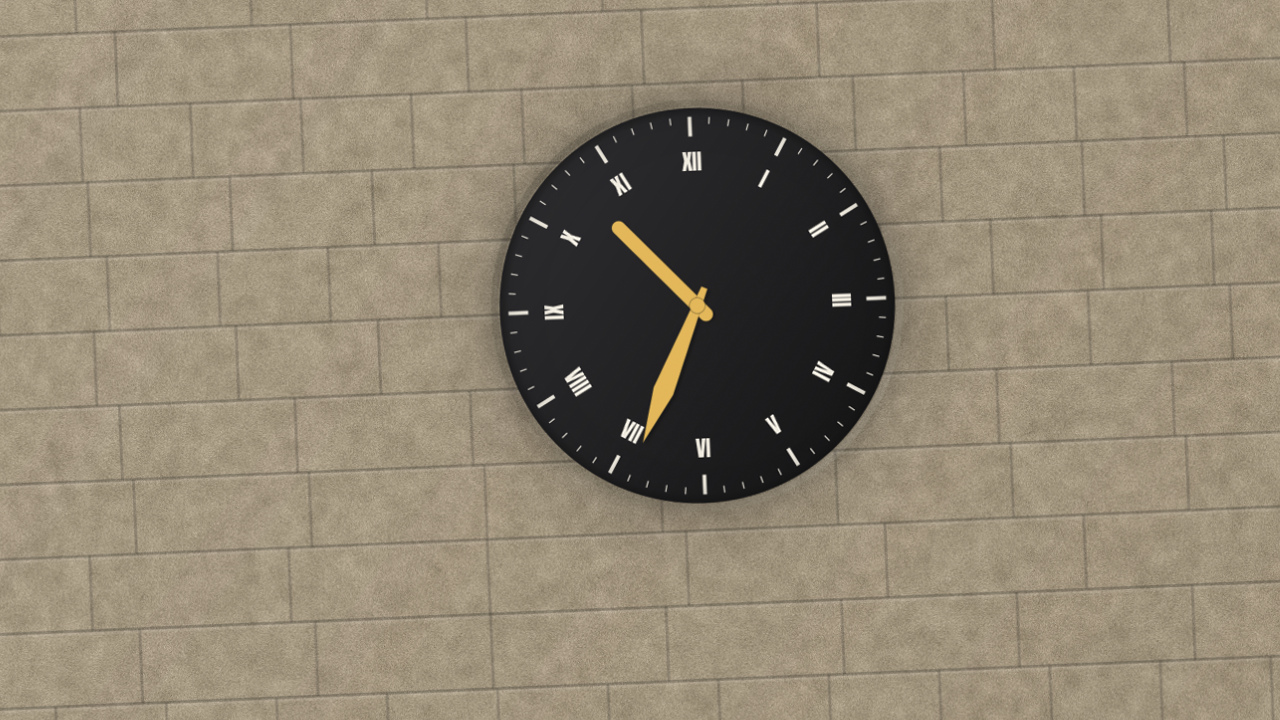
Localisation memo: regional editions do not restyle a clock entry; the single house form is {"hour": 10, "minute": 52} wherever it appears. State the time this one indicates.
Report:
{"hour": 10, "minute": 34}
